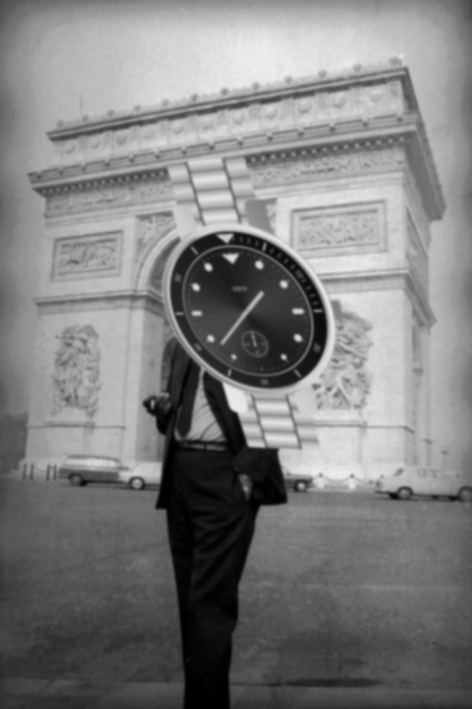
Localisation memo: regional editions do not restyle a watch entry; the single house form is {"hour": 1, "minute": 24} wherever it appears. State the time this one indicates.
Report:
{"hour": 1, "minute": 38}
